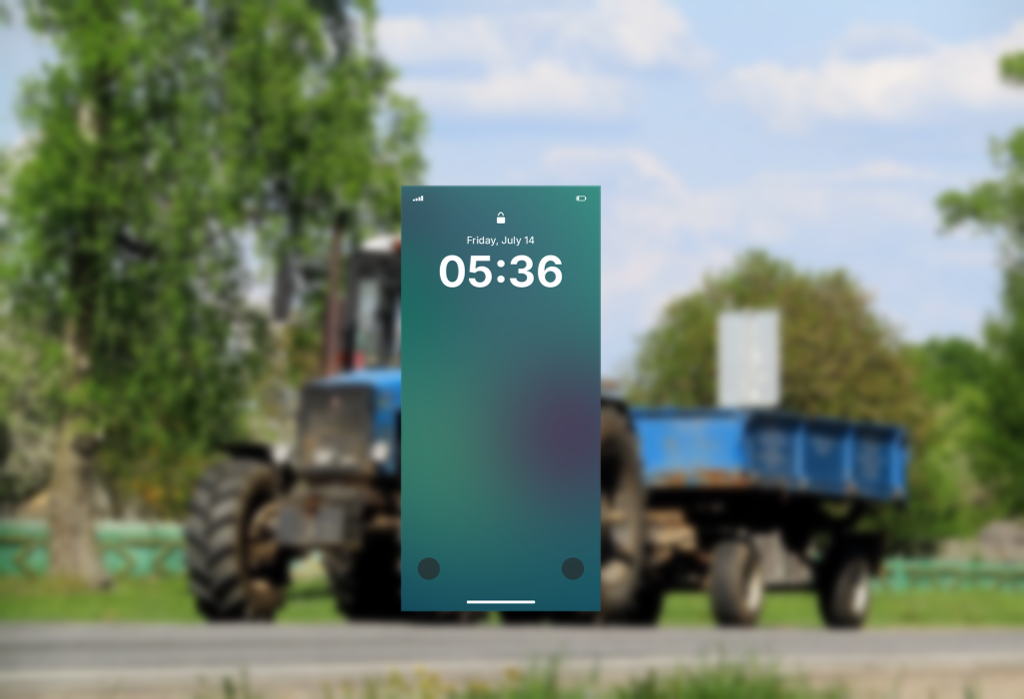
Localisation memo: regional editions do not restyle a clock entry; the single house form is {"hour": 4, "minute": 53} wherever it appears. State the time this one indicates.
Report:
{"hour": 5, "minute": 36}
